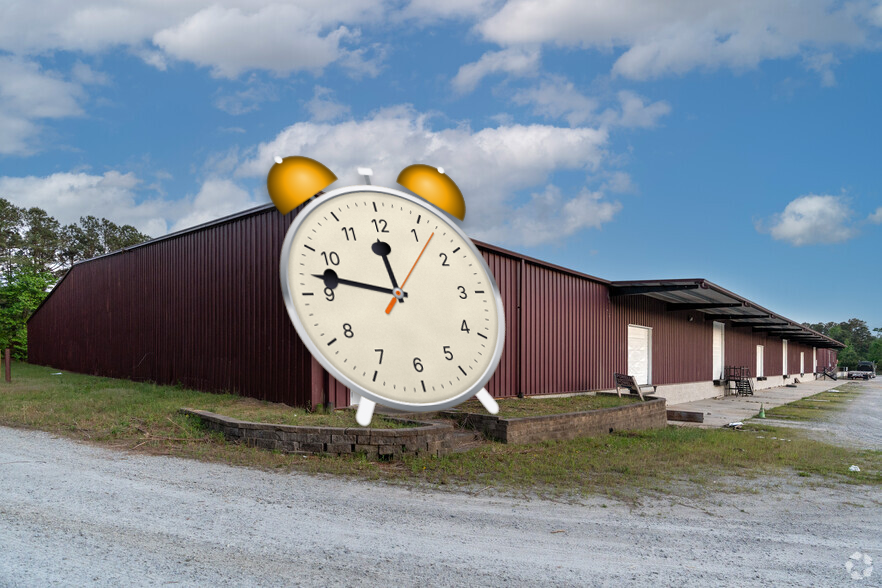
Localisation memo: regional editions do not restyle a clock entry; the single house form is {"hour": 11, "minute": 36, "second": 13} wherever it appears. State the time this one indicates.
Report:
{"hour": 11, "minute": 47, "second": 7}
